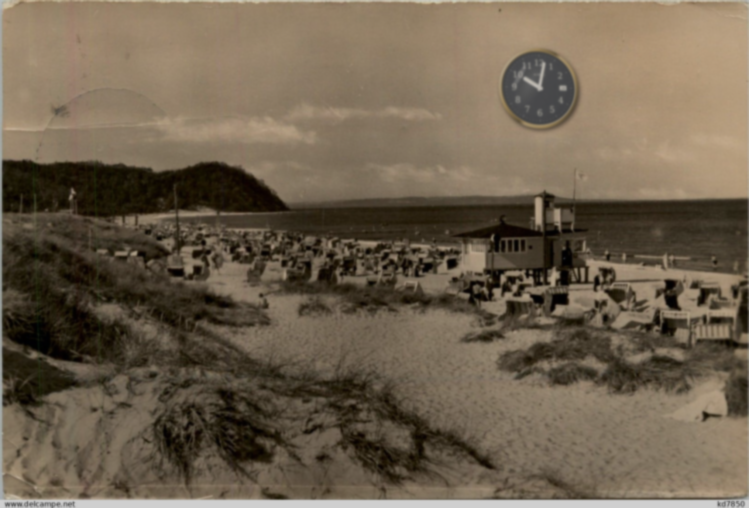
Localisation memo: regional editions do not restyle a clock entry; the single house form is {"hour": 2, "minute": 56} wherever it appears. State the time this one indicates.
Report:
{"hour": 10, "minute": 2}
